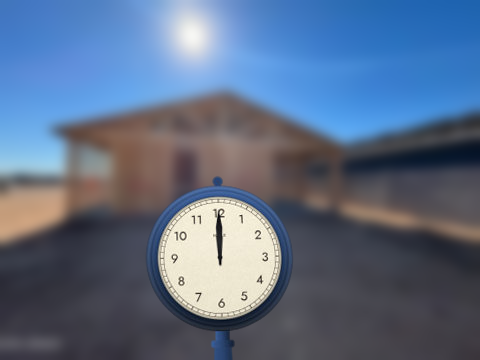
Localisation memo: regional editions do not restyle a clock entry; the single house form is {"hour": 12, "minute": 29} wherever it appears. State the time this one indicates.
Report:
{"hour": 12, "minute": 0}
